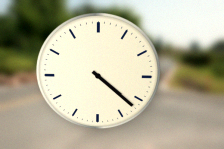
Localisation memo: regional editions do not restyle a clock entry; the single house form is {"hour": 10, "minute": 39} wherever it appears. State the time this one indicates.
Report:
{"hour": 4, "minute": 22}
